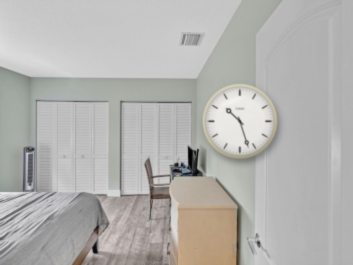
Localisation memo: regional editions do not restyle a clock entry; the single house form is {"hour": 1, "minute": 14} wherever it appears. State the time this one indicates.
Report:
{"hour": 10, "minute": 27}
